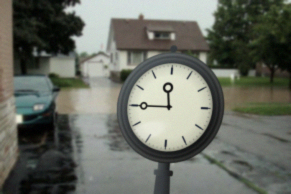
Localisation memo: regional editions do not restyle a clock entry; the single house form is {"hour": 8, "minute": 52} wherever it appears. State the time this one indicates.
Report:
{"hour": 11, "minute": 45}
